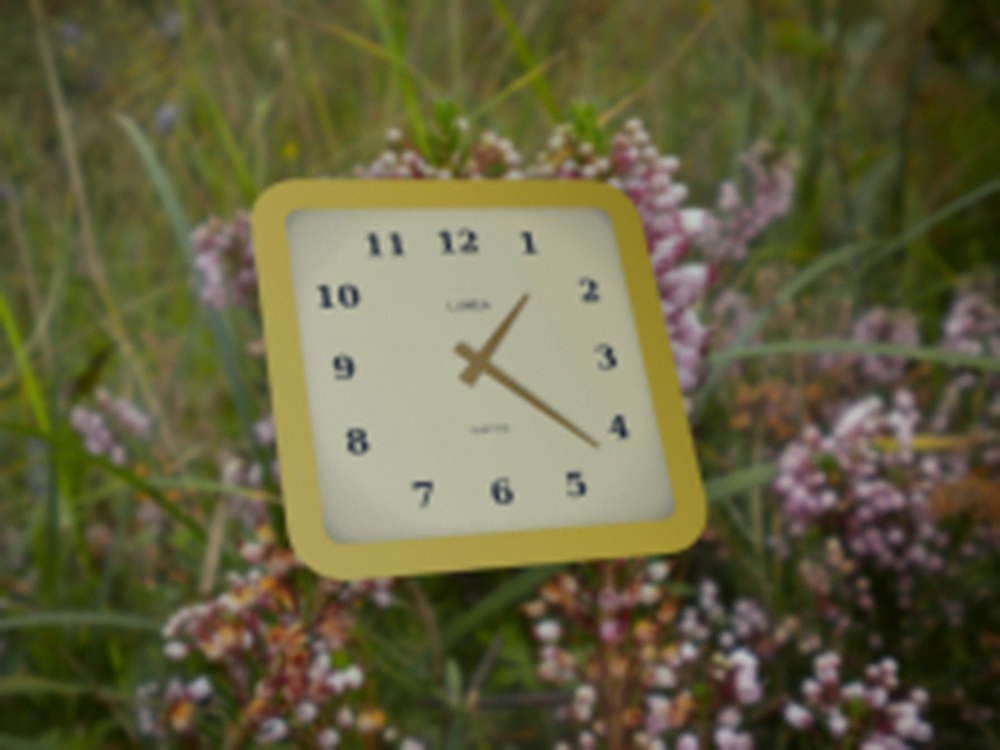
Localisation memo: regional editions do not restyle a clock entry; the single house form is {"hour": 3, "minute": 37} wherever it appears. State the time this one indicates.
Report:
{"hour": 1, "minute": 22}
